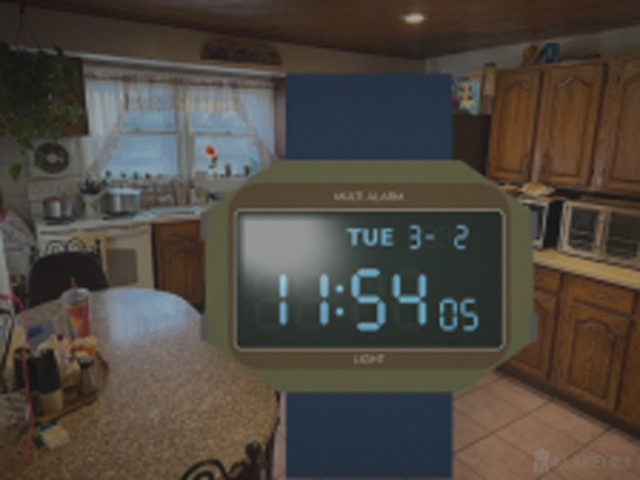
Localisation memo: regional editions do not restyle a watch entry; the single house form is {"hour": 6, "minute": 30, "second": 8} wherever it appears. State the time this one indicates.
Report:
{"hour": 11, "minute": 54, "second": 5}
